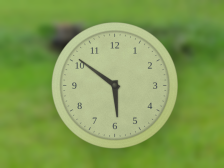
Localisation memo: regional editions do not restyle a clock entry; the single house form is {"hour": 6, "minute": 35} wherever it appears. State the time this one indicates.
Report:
{"hour": 5, "minute": 51}
